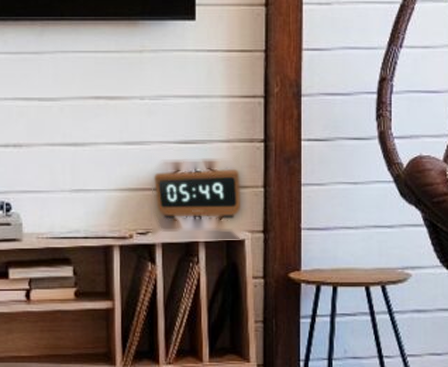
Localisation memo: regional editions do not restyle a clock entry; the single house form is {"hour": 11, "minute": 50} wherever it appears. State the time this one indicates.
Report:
{"hour": 5, "minute": 49}
